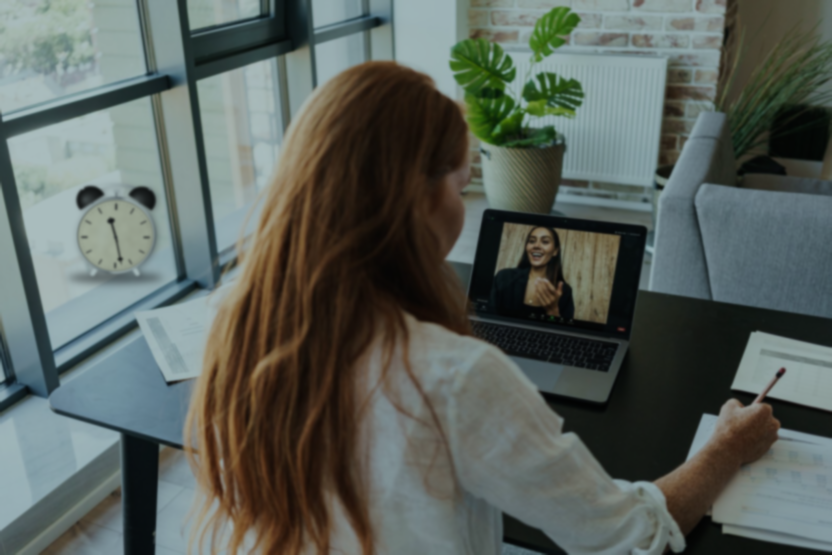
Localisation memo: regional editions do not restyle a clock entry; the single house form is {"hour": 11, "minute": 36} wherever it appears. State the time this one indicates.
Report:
{"hour": 11, "minute": 28}
